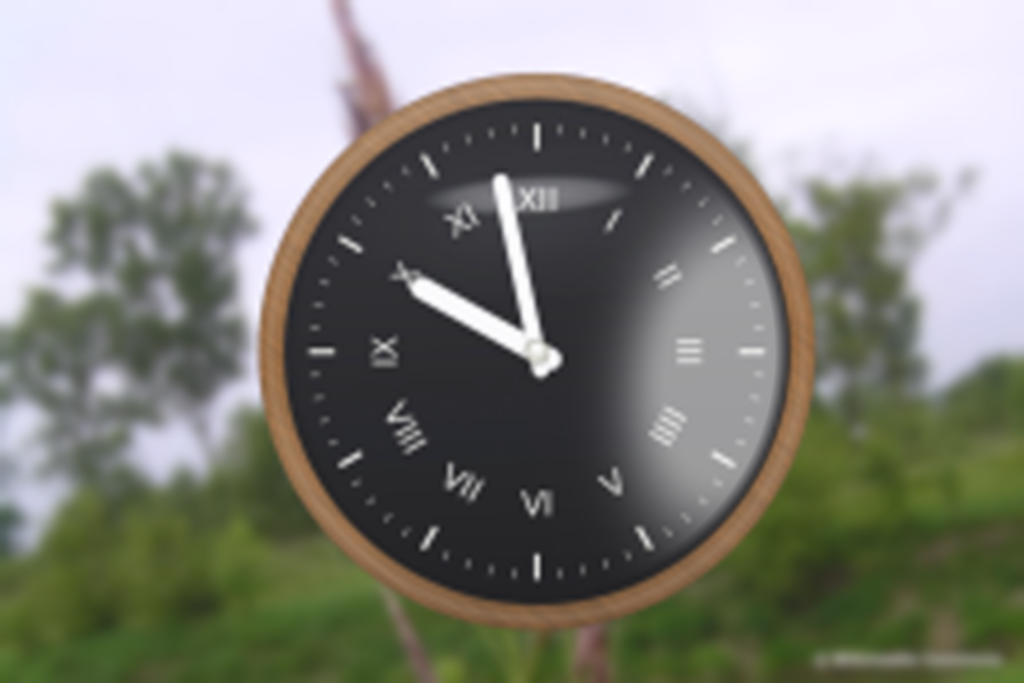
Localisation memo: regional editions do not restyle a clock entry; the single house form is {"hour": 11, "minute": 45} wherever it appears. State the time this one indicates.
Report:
{"hour": 9, "minute": 58}
